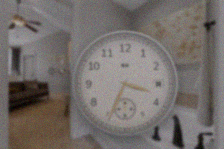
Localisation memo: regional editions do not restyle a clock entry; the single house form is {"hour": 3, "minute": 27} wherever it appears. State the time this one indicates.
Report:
{"hour": 3, "minute": 34}
